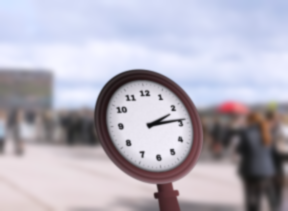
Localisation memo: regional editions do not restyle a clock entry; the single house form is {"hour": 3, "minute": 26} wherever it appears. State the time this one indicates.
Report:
{"hour": 2, "minute": 14}
